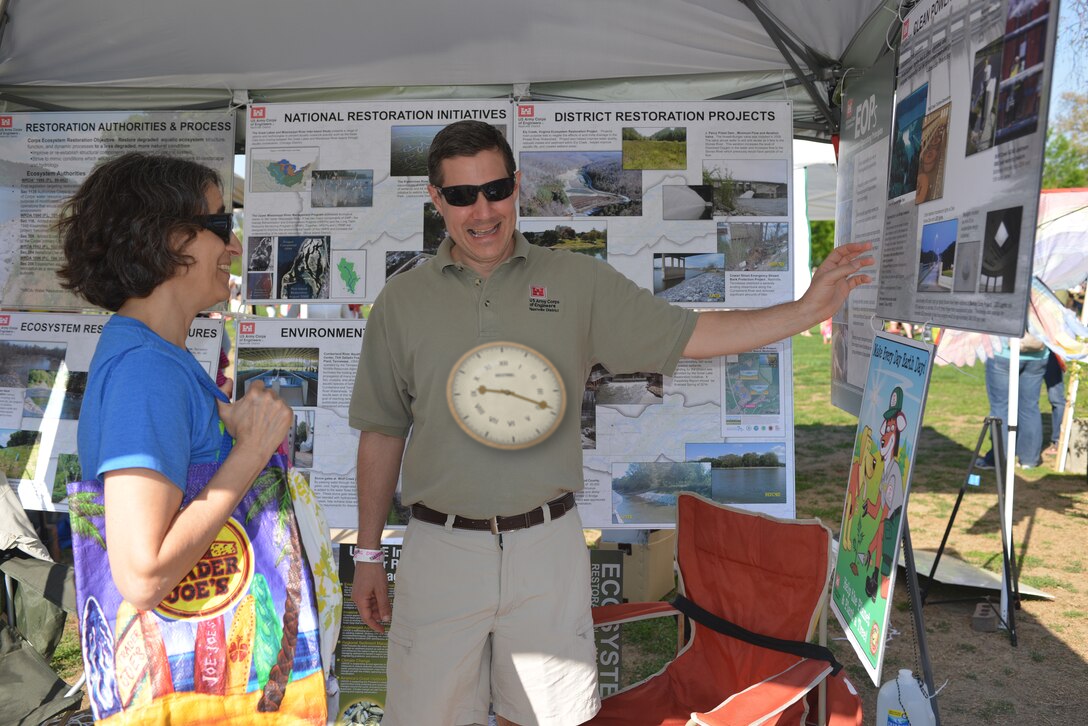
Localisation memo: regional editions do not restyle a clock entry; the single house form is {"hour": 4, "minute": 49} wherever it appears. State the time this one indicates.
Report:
{"hour": 9, "minute": 19}
